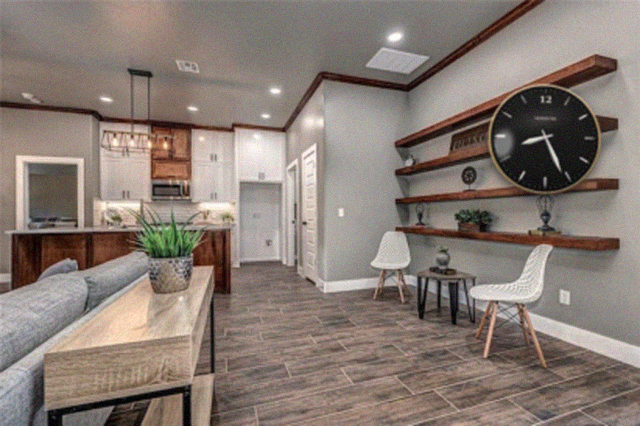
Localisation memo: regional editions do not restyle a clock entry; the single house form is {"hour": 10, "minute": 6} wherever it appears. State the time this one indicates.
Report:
{"hour": 8, "minute": 26}
